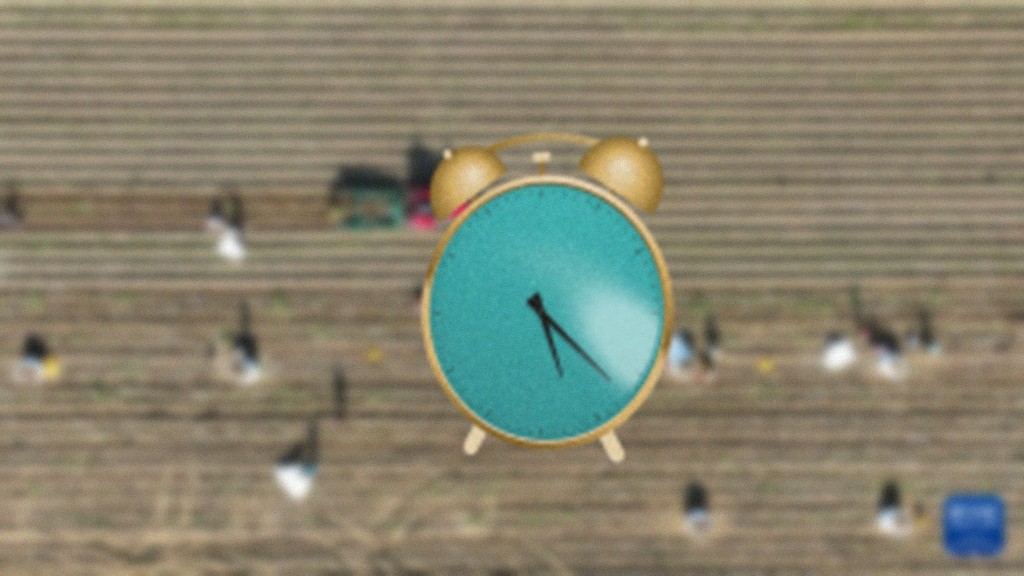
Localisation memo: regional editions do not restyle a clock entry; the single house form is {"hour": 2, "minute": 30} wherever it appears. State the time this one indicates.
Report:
{"hour": 5, "minute": 22}
